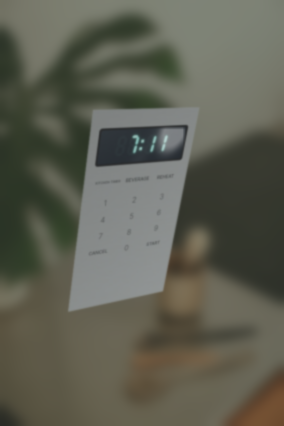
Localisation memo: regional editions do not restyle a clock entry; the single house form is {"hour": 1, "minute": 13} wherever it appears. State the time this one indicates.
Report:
{"hour": 7, "minute": 11}
